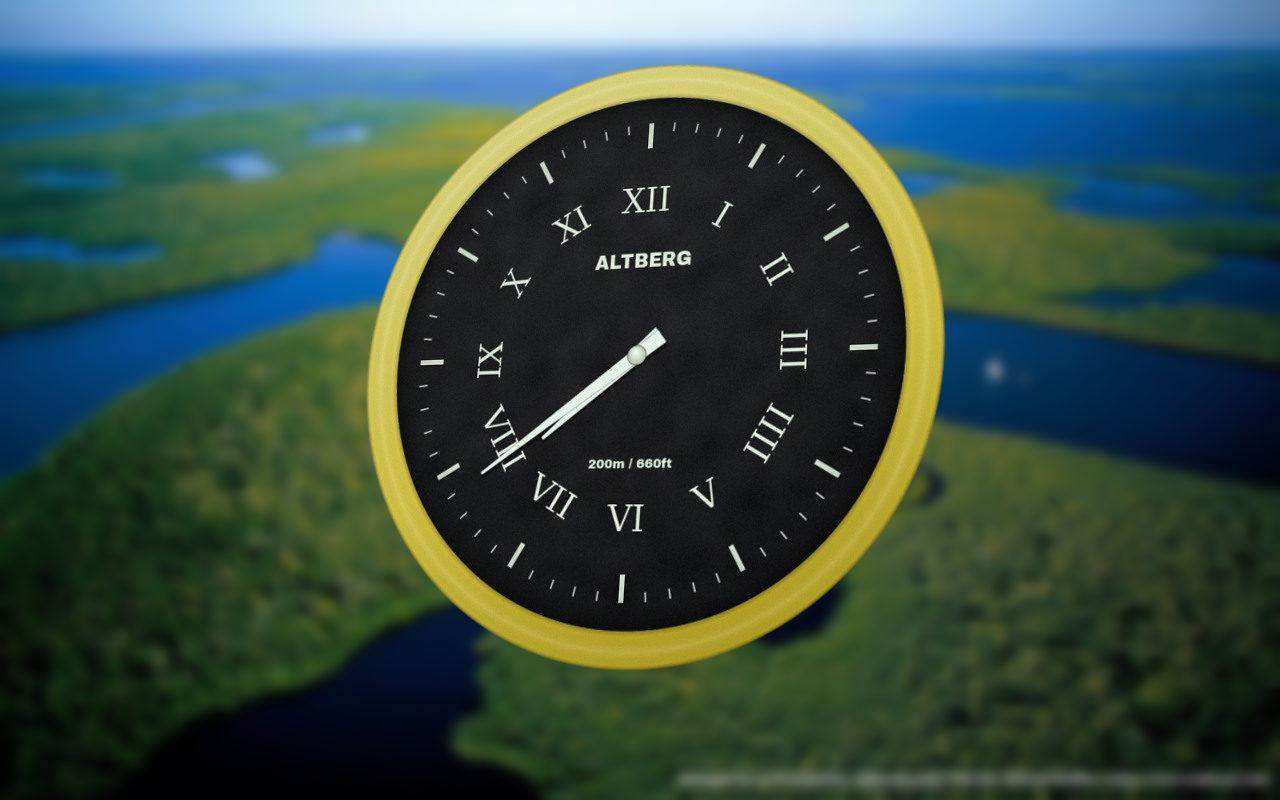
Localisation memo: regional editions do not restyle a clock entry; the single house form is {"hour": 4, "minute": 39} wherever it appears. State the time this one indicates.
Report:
{"hour": 7, "minute": 39}
